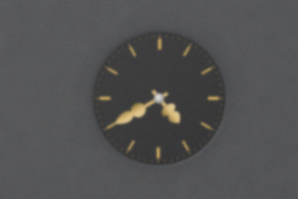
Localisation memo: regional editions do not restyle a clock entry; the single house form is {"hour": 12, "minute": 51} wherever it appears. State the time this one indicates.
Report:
{"hour": 4, "minute": 40}
